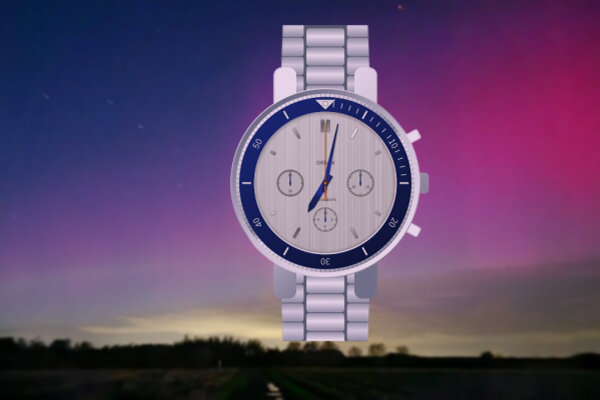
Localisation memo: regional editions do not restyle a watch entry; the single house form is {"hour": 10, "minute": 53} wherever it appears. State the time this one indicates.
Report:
{"hour": 7, "minute": 2}
